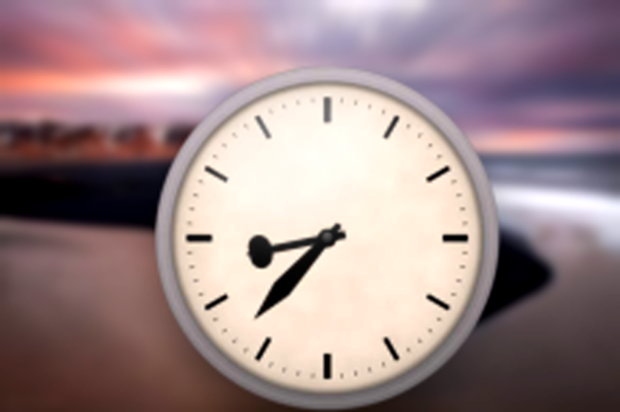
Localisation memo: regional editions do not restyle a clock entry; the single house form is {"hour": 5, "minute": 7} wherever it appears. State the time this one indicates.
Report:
{"hour": 8, "minute": 37}
